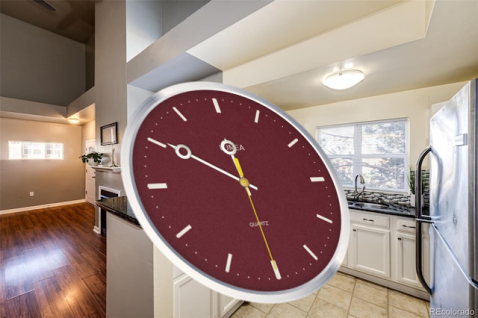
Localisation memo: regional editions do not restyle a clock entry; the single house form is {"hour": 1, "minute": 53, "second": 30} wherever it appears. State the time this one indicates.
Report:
{"hour": 11, "minute": 50, "second": 30}
